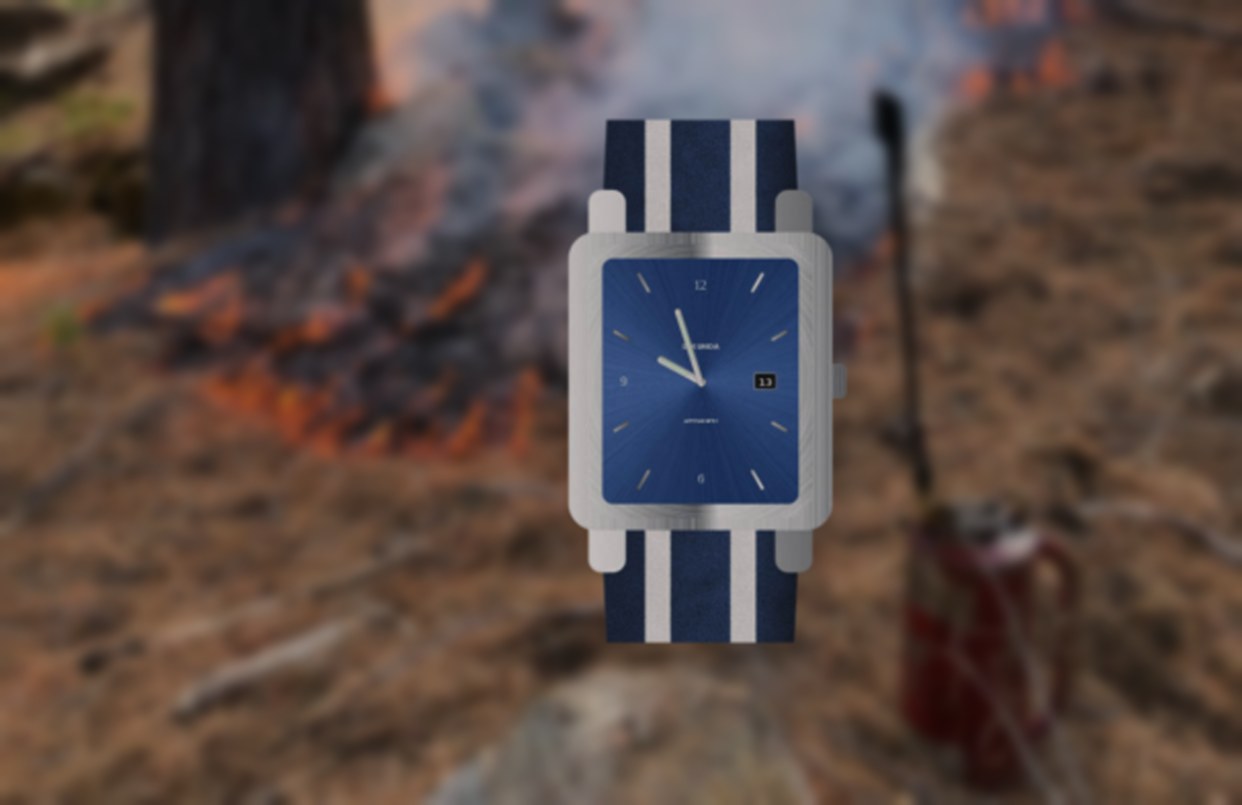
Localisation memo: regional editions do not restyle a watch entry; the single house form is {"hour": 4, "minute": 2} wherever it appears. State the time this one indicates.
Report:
{"hour": 9, "minute": 57}
